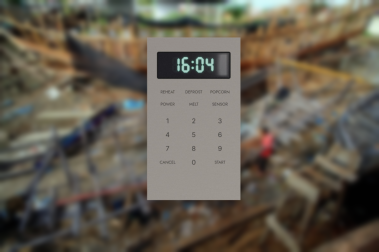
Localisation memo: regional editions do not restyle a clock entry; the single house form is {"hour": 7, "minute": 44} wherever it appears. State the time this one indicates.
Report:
{"hour": 16, "minute": 4}
